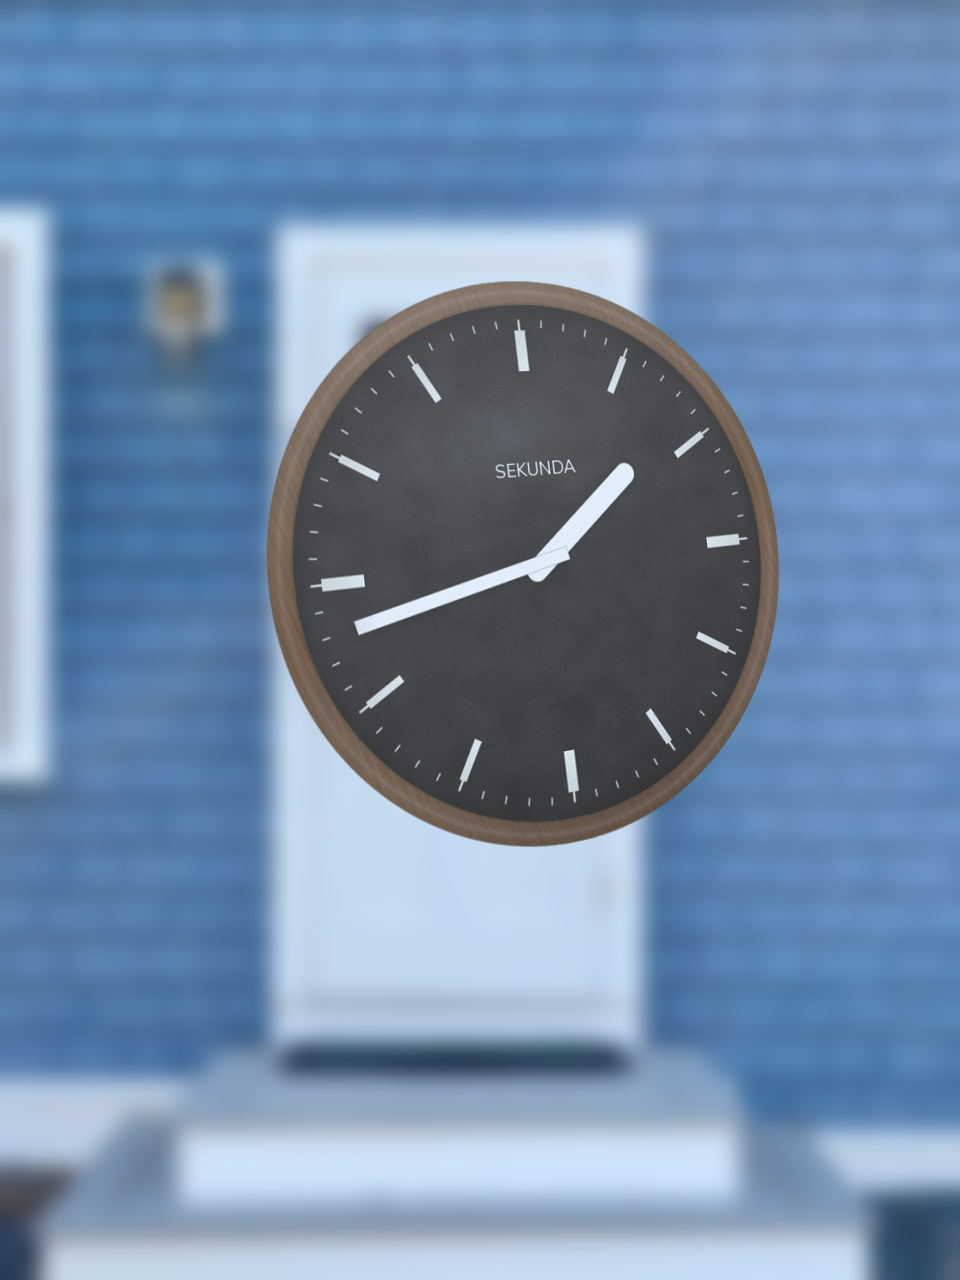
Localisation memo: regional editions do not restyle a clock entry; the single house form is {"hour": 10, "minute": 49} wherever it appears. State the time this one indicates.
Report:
{"hour": 1, "minute": 43}
